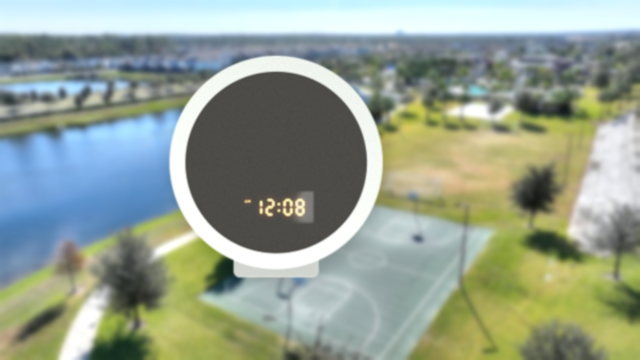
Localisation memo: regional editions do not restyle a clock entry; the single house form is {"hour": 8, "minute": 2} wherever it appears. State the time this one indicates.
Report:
{"hour": 12, "minute": 8}
